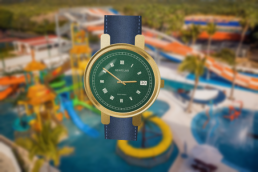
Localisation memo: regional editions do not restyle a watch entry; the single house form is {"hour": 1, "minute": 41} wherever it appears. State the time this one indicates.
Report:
{"hour": 2, "minute": 51}
